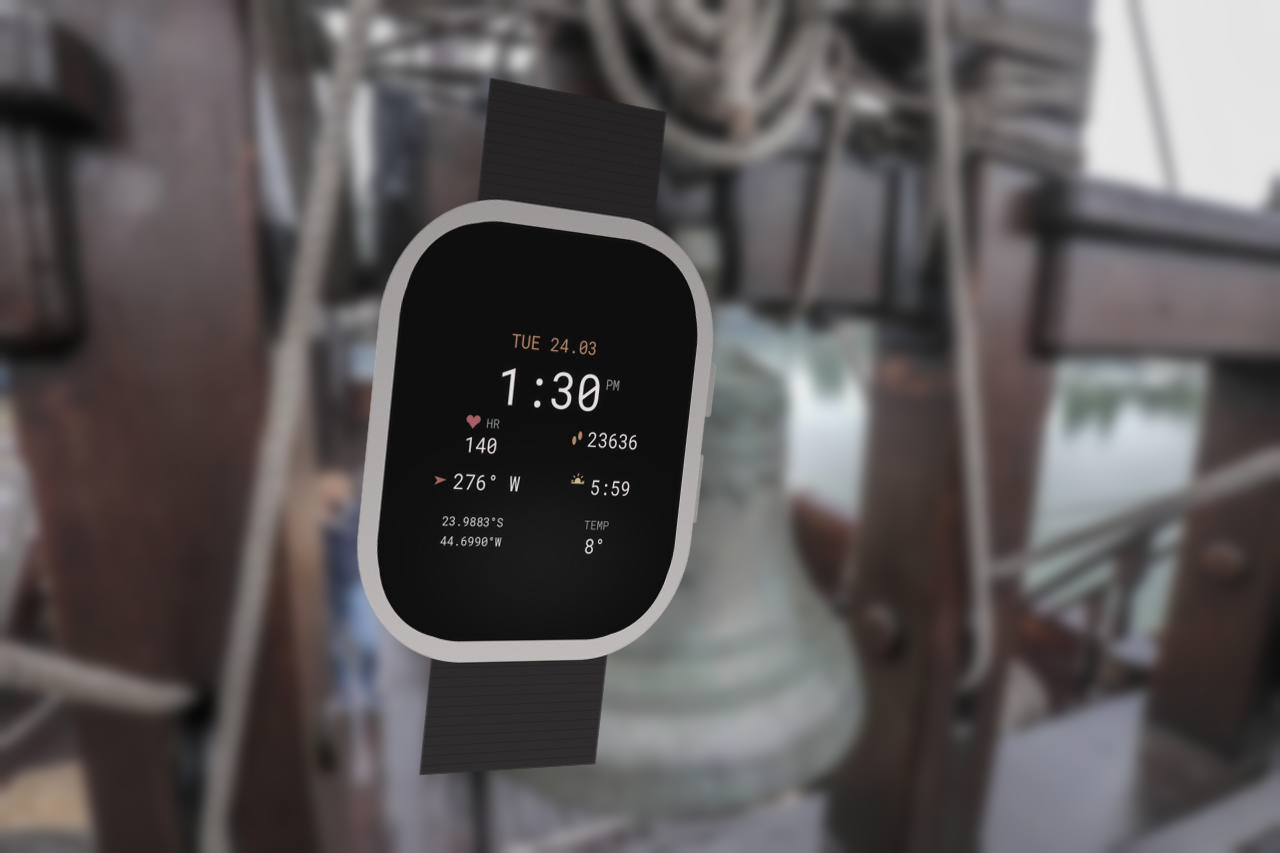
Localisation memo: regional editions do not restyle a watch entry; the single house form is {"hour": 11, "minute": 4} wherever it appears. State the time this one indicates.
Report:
{"hour": 1, "minute": 30}
